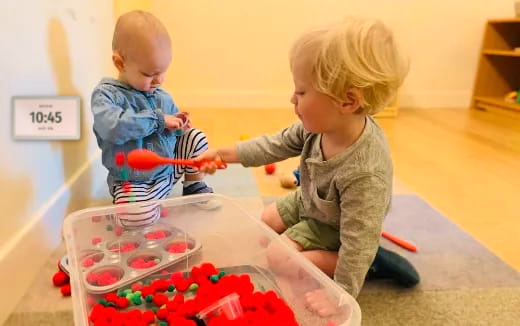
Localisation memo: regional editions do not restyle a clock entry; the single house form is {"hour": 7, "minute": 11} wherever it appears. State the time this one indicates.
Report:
{"hour": 10, "minute": 45}
